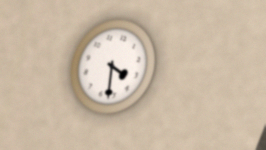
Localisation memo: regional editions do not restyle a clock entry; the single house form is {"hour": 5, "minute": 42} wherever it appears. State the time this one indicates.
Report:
{"hour": 3, "minute": 27}
